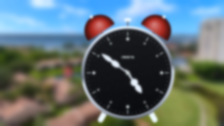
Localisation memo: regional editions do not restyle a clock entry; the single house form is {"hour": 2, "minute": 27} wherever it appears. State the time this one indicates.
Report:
{"hour": 4, "minute": 51}
